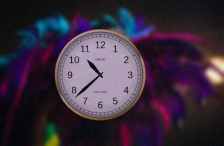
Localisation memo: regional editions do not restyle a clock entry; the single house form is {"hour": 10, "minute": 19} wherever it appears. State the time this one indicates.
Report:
{"hour": 10, "minute": 38}
